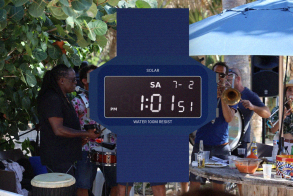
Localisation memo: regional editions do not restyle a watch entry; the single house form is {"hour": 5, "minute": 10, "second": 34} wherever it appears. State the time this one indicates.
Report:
{"hour": 1, "minute": 1, "second": 51}
